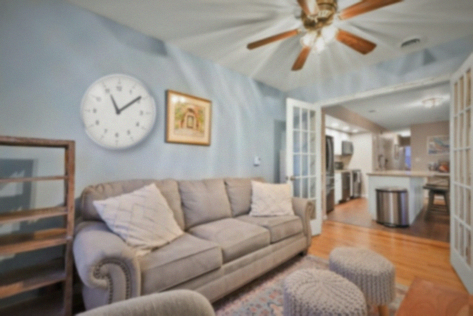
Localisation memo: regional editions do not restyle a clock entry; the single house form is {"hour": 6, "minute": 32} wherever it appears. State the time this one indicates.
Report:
{"hour": 11, "minute": 9}
